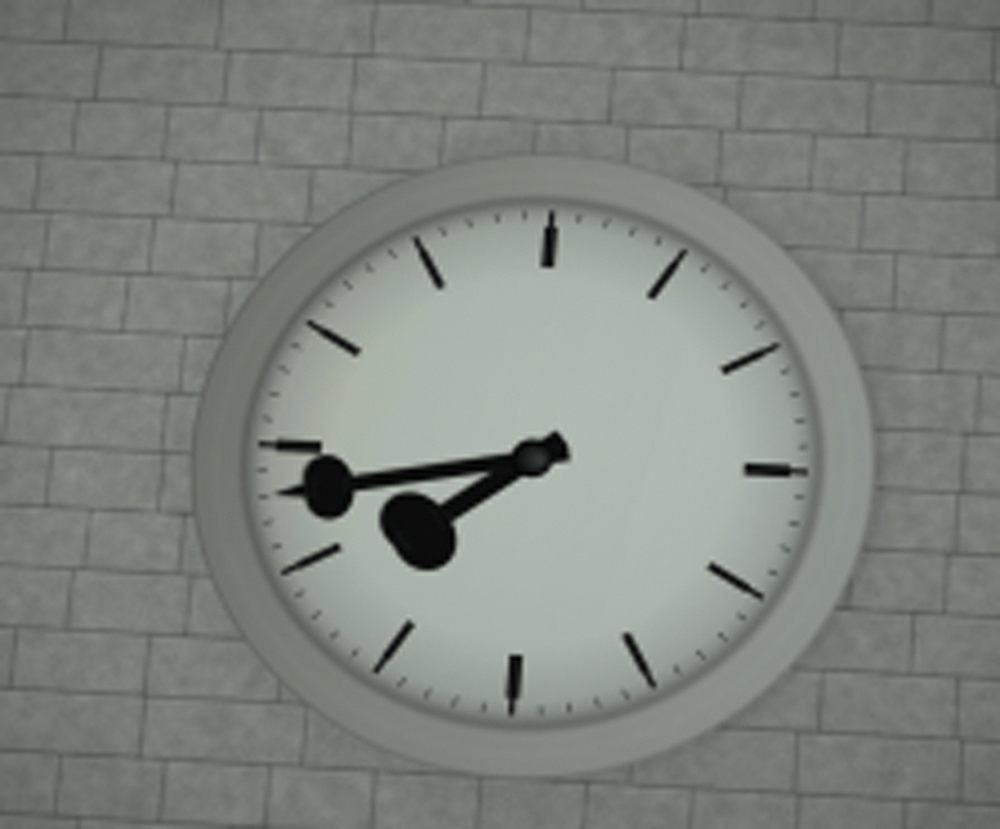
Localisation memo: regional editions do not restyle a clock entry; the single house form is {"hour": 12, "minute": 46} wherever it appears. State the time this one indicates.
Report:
{"hour": 7, "minute": 43}
